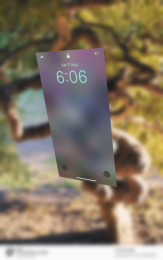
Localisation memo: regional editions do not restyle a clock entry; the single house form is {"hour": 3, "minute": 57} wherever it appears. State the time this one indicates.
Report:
{"hour": 6, "minute": 6}
